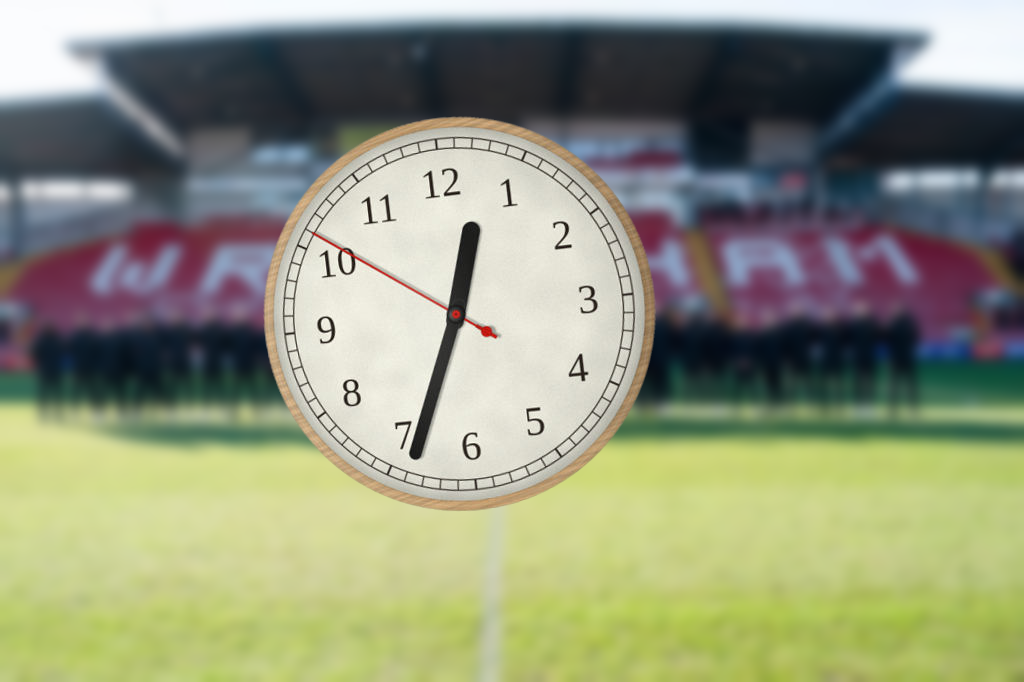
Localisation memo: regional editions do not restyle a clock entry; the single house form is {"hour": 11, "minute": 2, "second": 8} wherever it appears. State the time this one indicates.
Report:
{"hour": 12, "minute": 33, "second": 51}
